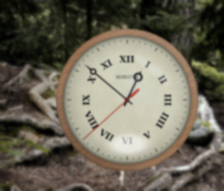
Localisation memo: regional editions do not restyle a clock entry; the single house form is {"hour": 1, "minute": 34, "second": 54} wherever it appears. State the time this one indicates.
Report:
{"hour": 12, "minute": 51, "second": 38}
